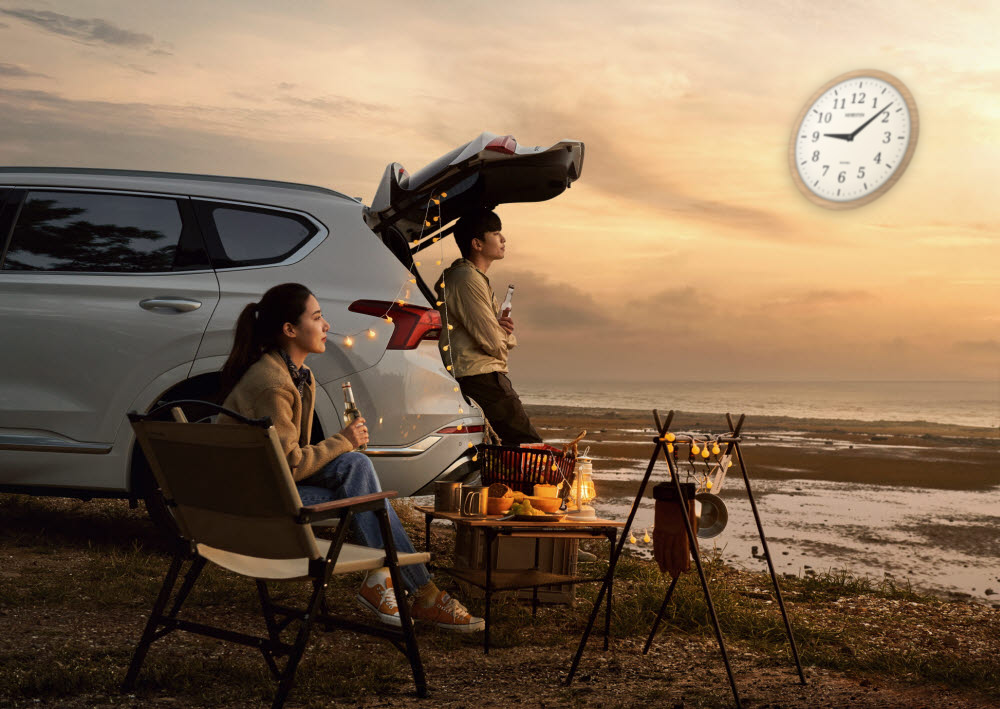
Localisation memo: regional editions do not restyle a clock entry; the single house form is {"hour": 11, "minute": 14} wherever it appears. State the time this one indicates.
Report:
{"hour": 9, "minute": 8}
